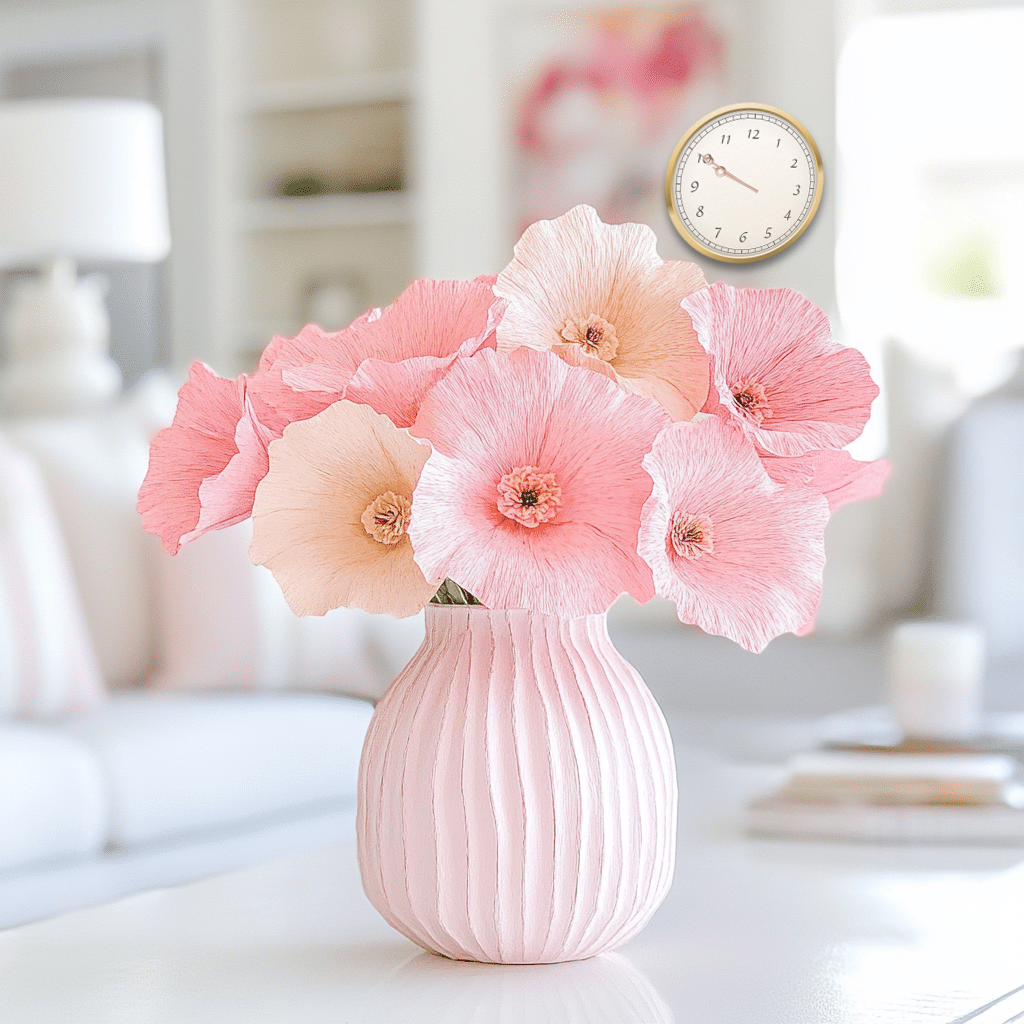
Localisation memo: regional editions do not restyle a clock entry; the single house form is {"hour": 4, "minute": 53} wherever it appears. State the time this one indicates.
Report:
{"hour": 9, "minute": 50}
